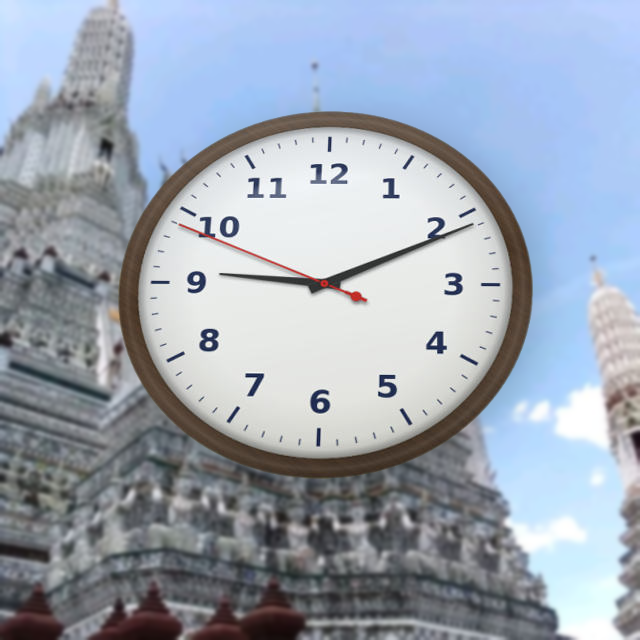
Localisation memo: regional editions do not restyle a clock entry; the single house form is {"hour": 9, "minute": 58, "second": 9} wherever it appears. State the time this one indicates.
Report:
{"hour": 9, "minute": 10, "second": 49}
